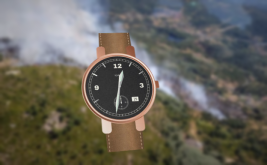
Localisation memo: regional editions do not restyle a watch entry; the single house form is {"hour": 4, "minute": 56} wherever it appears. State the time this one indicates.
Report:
{"hour": 12, "minute": 32}
